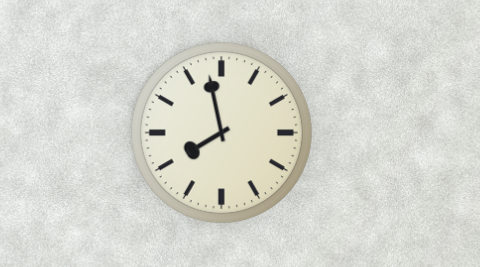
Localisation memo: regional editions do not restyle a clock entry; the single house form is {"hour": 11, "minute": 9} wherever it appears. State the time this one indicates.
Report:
{"hour": 7, "minute": 58}
